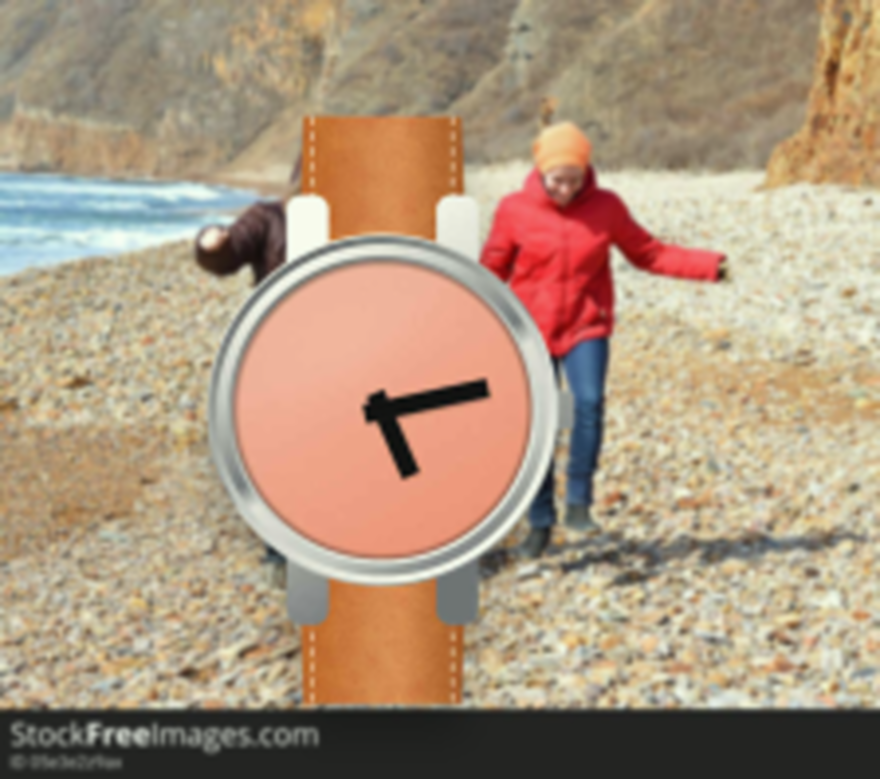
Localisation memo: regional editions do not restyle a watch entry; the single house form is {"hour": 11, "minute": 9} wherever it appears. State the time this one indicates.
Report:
{"hour": 5, "minute": 13}
